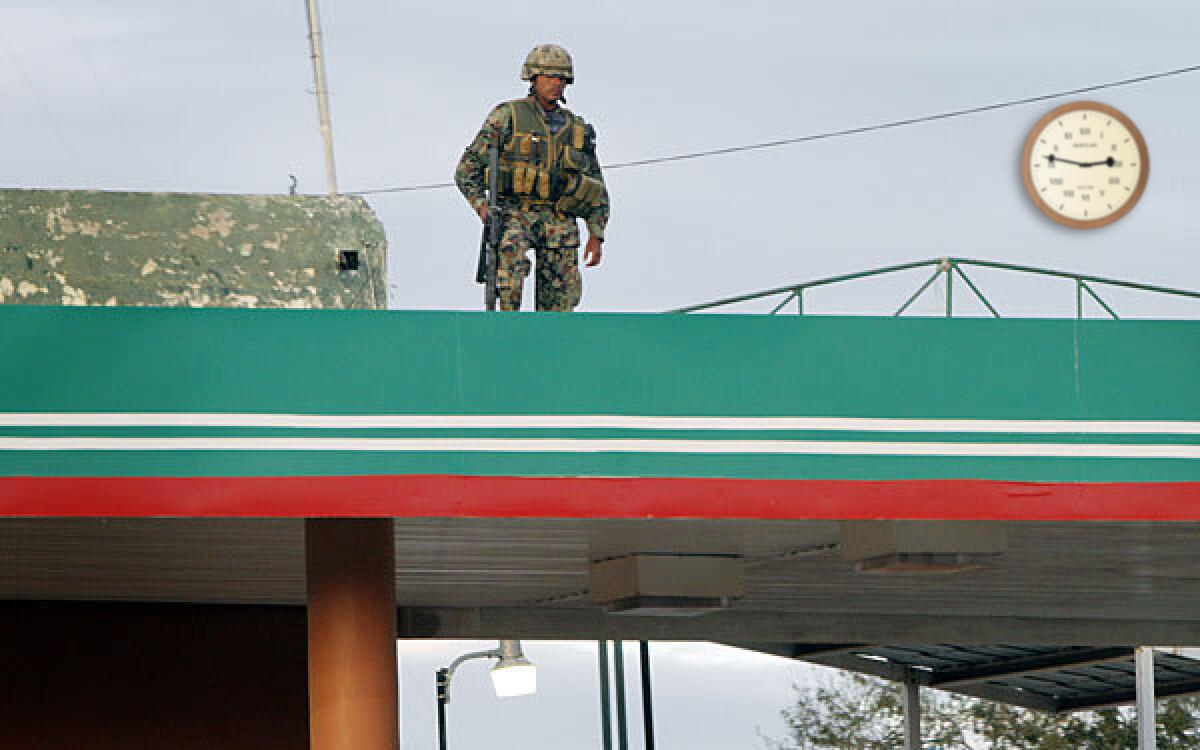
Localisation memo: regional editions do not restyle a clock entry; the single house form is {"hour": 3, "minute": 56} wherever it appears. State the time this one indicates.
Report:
{"hour": 2, "minute": 47}
